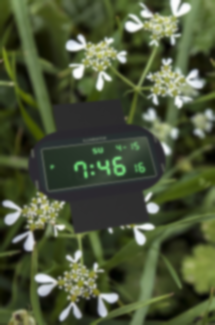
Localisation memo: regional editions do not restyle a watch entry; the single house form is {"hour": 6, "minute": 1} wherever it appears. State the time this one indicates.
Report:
{"hour": 7, "minute": 46}
